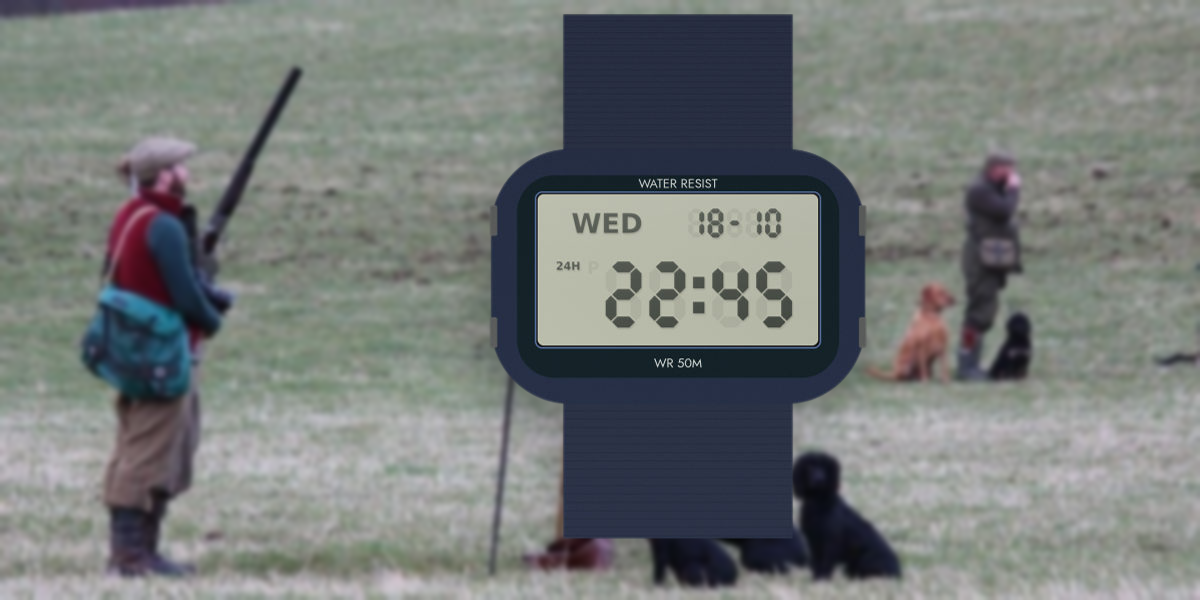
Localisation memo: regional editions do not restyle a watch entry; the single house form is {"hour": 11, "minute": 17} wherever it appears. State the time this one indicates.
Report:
{"hour": 22, "minute": 45}
